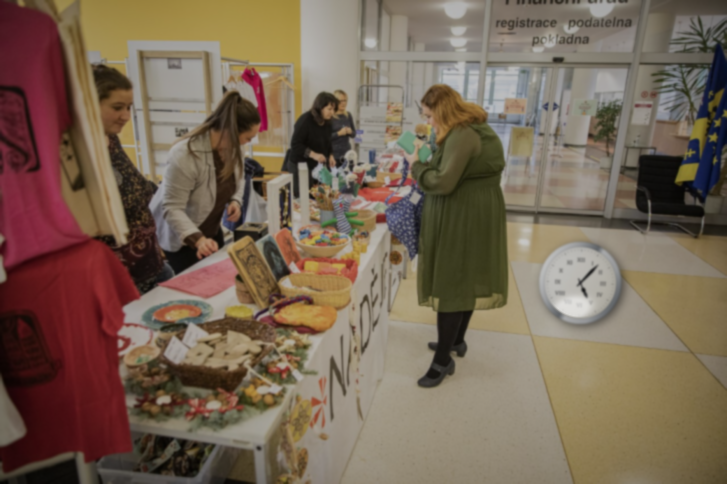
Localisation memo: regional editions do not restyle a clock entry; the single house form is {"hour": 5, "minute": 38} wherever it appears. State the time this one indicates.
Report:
{"hour": 5, "minute": 7}
